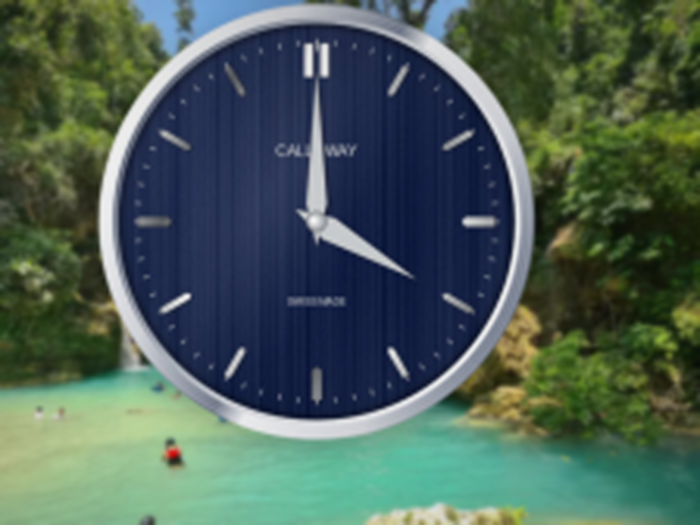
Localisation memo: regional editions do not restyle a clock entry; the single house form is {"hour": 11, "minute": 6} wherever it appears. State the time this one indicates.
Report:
{"hour": 4, "minute": 0}
